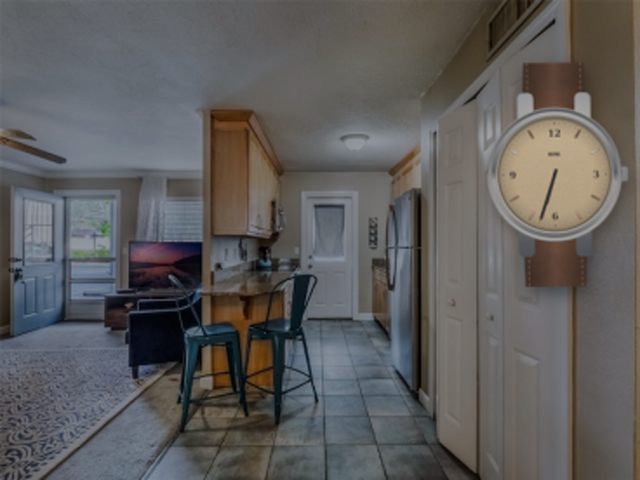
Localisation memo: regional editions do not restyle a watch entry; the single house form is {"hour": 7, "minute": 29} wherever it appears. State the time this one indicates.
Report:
{"hour": 6, "minute": 33}
